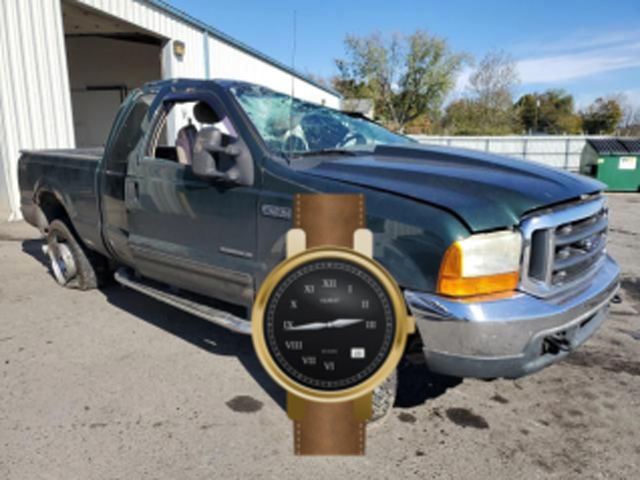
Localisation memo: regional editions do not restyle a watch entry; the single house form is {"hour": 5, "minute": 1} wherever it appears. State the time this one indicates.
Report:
{"hour": 2, "minute": 44}
